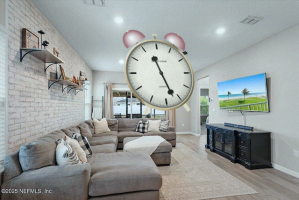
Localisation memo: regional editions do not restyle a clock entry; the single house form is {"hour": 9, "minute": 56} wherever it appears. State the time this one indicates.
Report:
{"hour": 11, "minute": 27}
